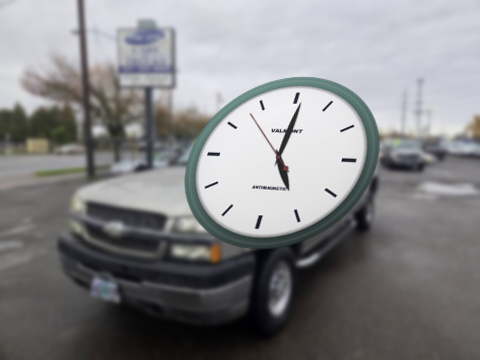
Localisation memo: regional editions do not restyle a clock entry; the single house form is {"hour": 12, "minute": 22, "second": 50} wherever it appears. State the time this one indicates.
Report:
{"hour": 5, "minute": 0, "second": 53}
